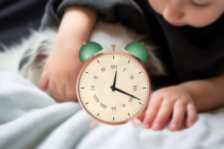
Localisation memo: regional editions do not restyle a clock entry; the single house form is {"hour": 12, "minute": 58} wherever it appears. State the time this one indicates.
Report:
{"hour": 12, "minute": 19}
